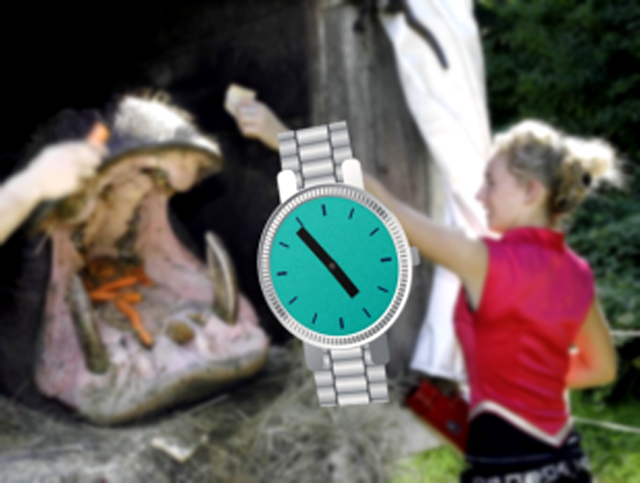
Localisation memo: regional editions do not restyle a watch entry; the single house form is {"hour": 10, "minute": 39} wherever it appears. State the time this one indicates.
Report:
{"hour": 4, "minute": 54}
